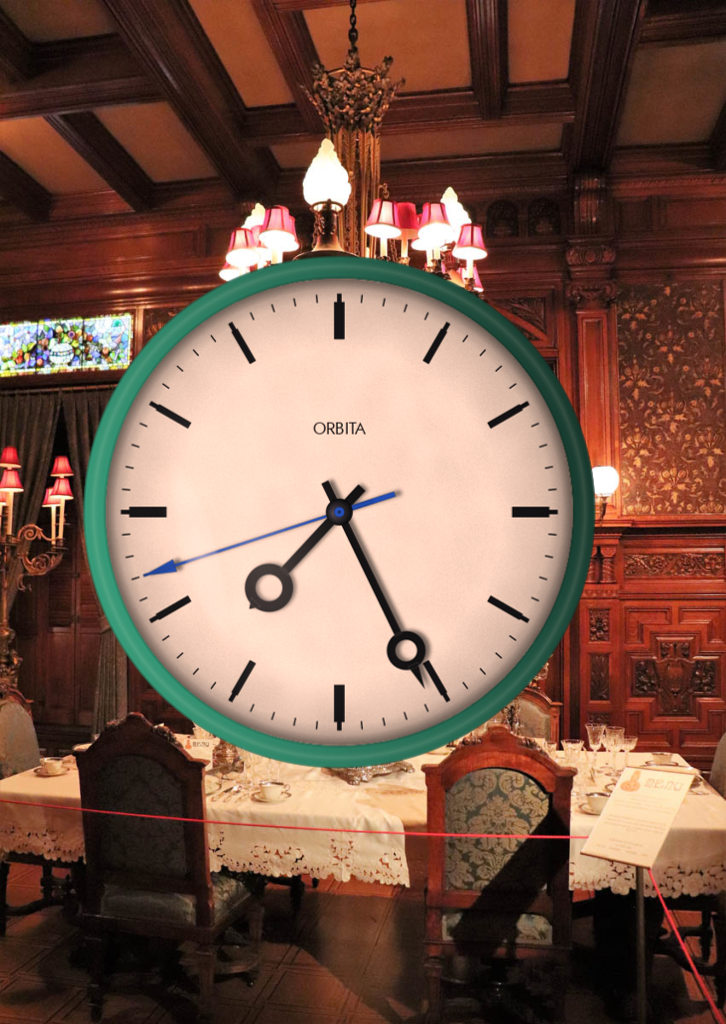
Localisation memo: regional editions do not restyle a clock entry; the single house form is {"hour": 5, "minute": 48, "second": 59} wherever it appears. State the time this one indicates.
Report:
{"hour": 7, "minute": 25, "second": 42}
